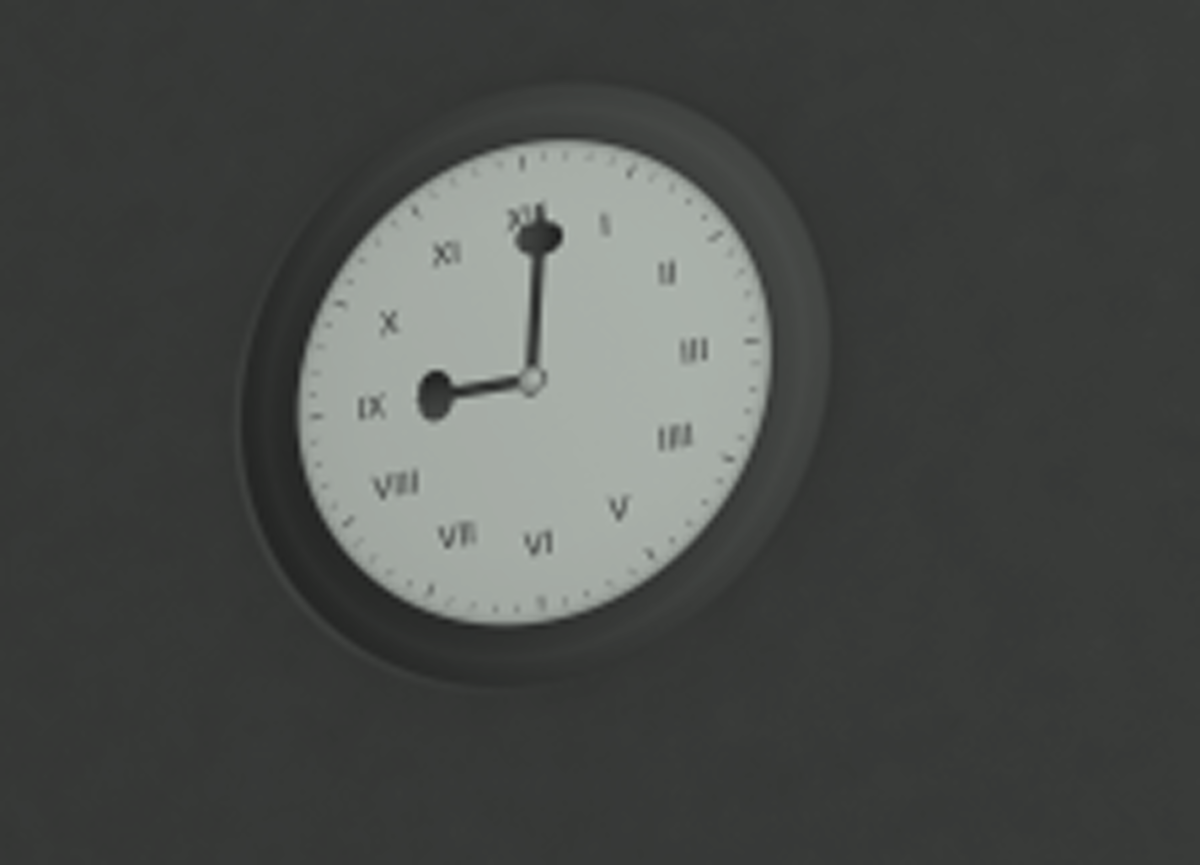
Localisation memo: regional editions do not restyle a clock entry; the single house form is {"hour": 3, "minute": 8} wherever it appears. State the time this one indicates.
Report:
{"hour": 9, "minute": 1}
